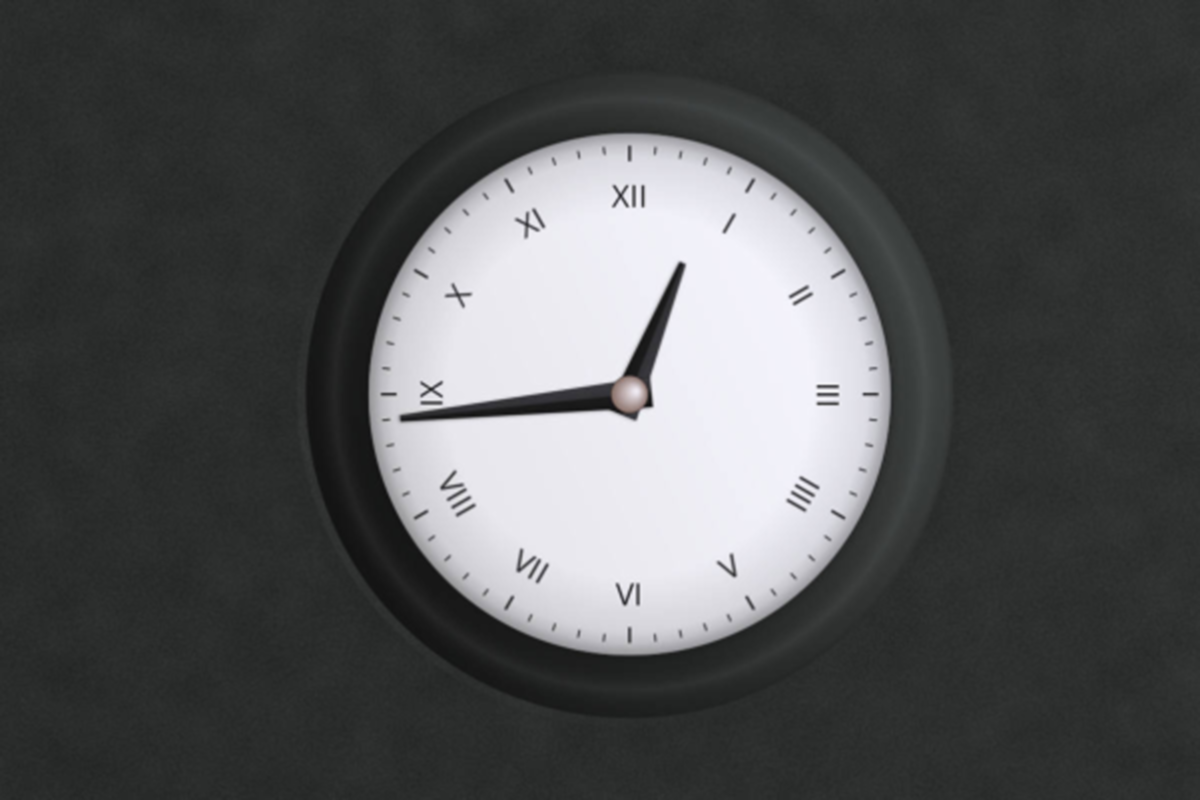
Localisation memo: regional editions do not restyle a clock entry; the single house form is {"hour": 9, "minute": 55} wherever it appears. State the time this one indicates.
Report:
{"hour": 12, "minute": 44}
